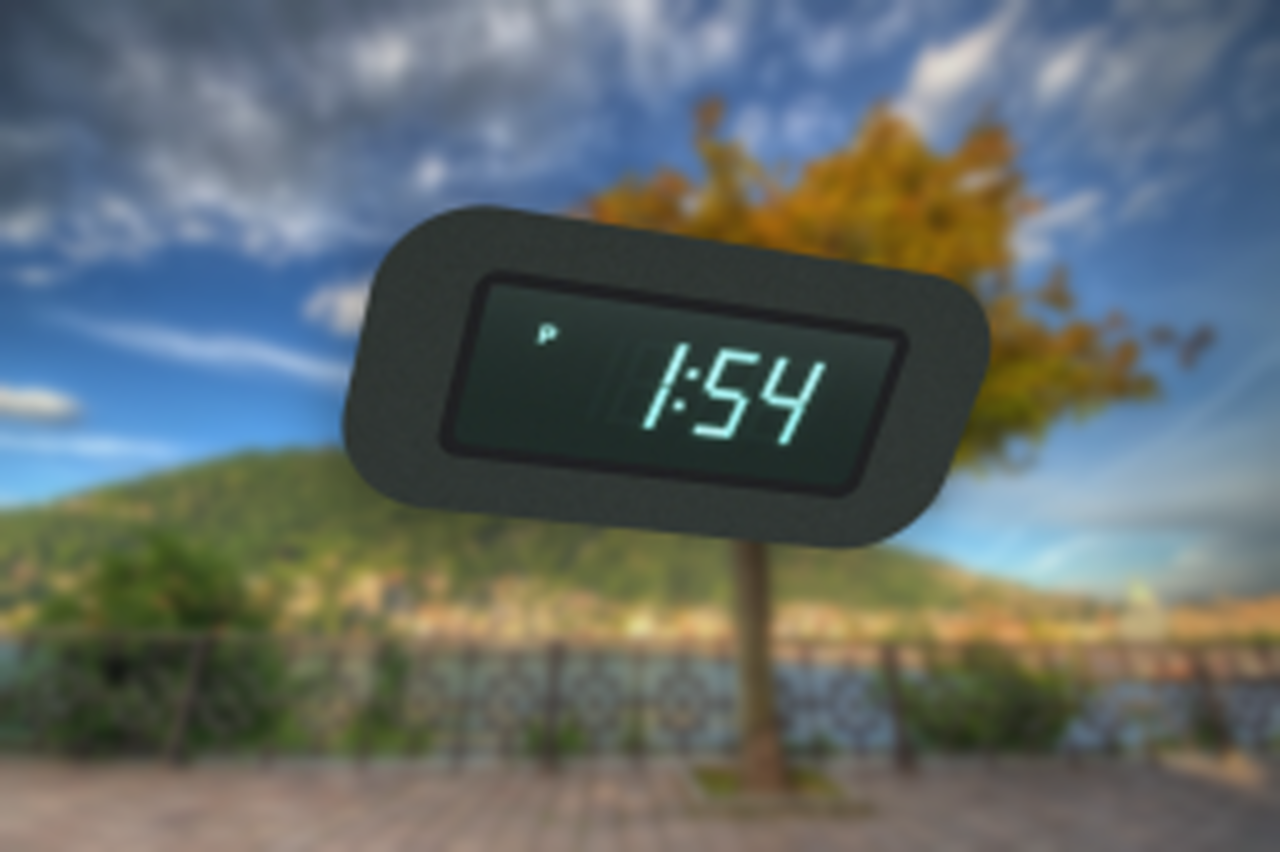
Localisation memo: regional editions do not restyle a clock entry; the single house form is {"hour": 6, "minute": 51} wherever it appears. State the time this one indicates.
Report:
{"hour": 1, "minute": 54}
